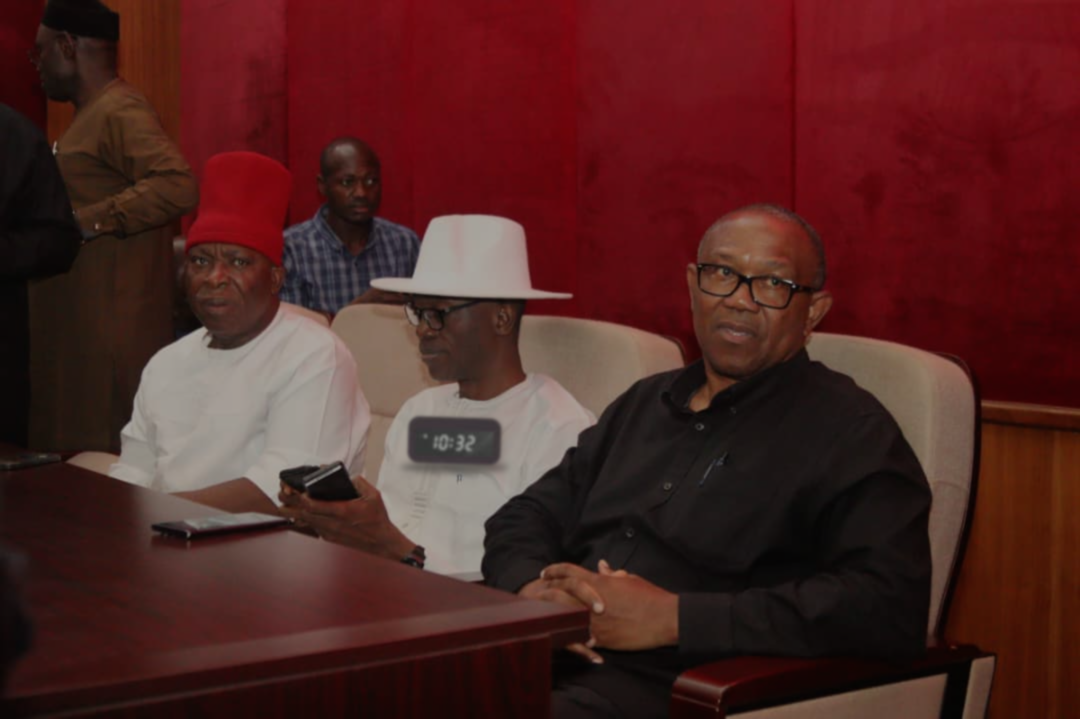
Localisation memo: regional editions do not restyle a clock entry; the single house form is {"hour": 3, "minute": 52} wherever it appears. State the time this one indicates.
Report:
{"hour": 10, "minute": 32}
